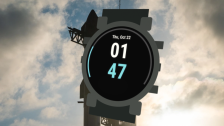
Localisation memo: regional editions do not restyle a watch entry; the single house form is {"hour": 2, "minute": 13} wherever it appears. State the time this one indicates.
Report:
{"hour": 1, "minute": 47}
